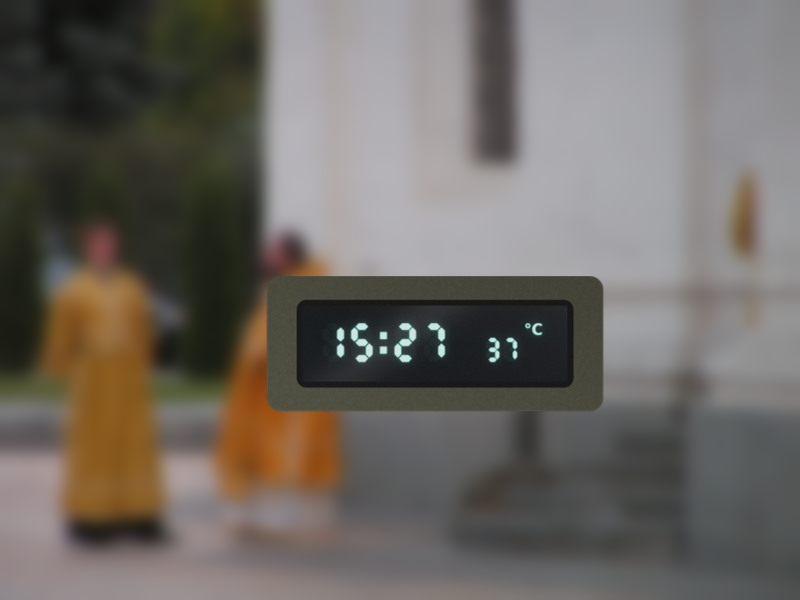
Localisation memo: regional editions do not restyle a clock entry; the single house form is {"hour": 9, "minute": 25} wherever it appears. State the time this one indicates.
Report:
{"hour": 15, "minute": 27}
